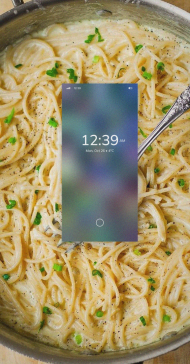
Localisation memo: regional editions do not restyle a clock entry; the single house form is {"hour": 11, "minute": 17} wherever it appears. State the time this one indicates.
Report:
{"hour": 12, "minute": 39}
